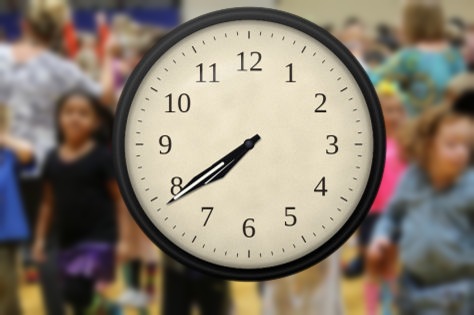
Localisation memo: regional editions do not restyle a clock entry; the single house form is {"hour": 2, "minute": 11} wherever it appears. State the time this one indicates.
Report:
{"hour": 7, "minute": 39}
